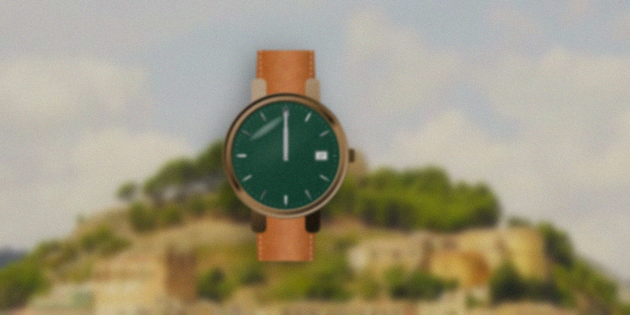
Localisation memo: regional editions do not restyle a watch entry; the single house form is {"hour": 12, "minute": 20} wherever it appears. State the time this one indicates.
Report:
{"hour": 12, "minute": 0}
